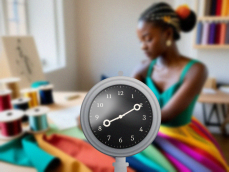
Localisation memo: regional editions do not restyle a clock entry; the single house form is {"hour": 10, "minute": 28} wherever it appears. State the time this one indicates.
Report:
{"hour": 8, "minute": 10}
